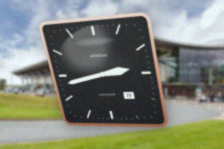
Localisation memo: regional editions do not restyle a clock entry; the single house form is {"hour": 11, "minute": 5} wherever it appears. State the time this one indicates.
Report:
{"hour": 2, "minute": 43}
